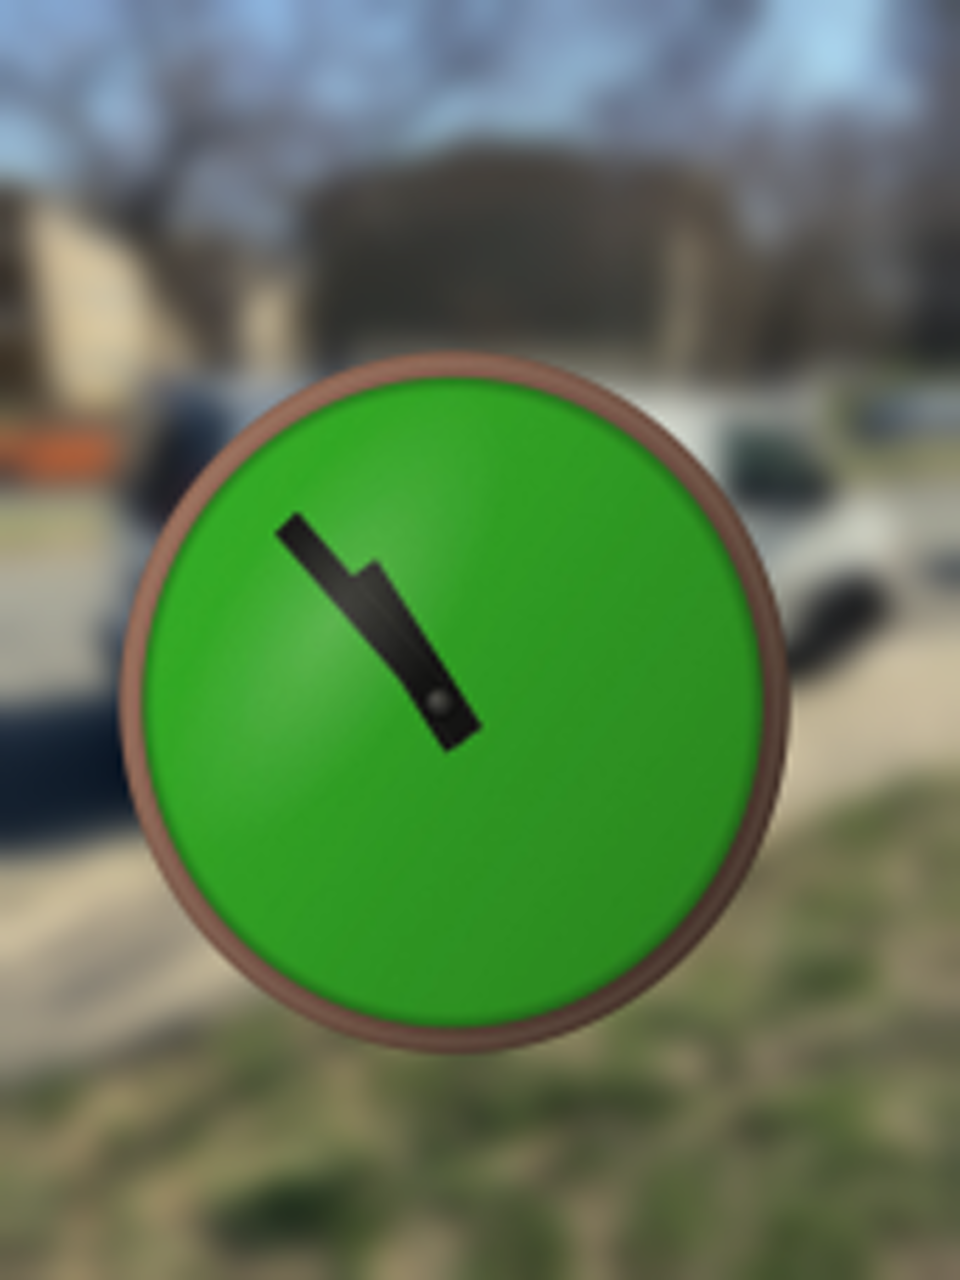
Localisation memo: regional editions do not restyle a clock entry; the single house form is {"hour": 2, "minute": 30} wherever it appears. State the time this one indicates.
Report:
{"hour": 10, "minute": 53}
